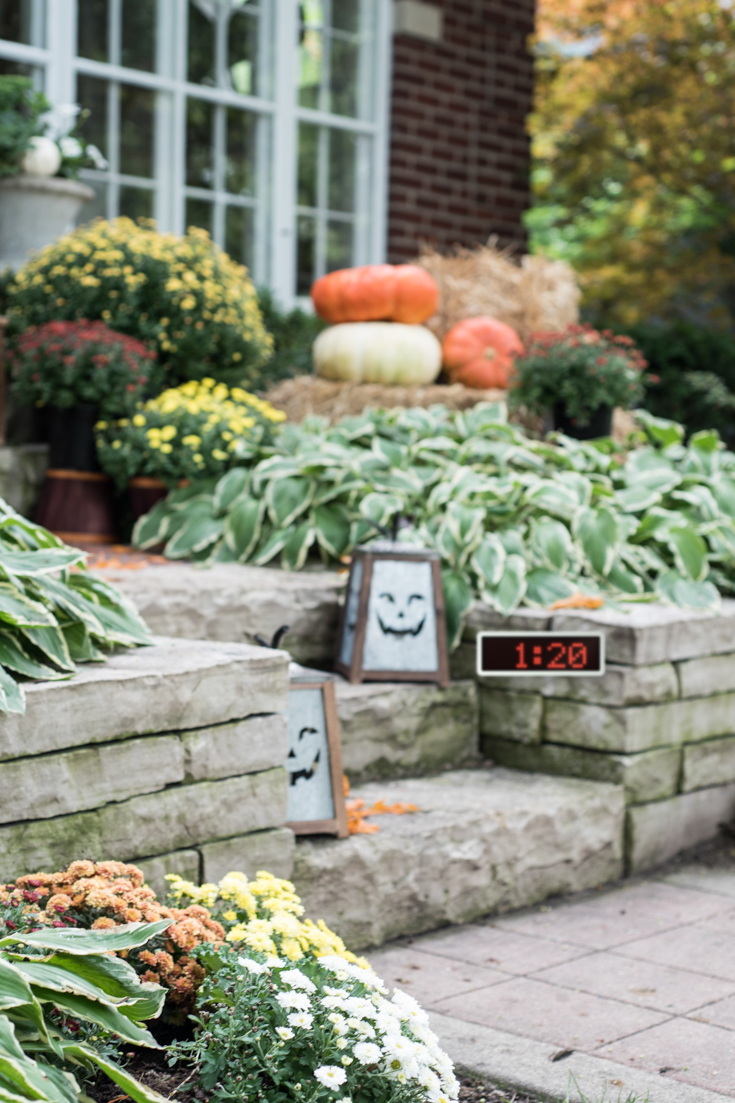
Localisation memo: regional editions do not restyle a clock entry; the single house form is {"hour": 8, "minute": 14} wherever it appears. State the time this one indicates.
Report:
{"hour": 1, "minute": 20}
